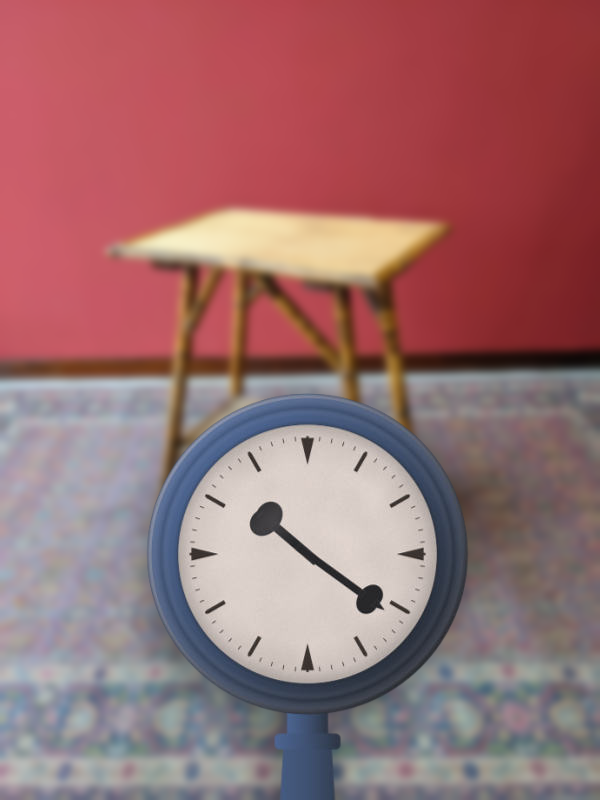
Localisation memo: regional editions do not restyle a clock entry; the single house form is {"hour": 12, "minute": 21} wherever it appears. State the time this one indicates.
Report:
{"hour": 10, "minute": 21}
